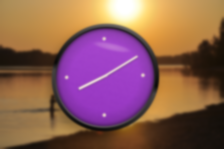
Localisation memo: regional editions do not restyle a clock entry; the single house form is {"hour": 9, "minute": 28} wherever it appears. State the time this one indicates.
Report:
{"hour": 8, "minute": 10}
